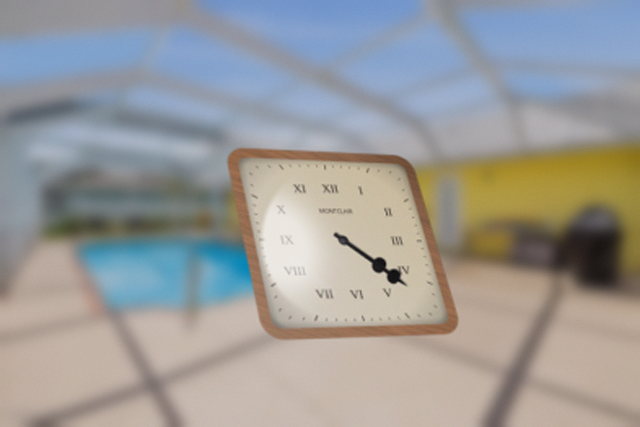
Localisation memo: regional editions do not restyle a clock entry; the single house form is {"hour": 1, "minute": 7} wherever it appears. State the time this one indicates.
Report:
{"hour": 4, "minute": 22}
